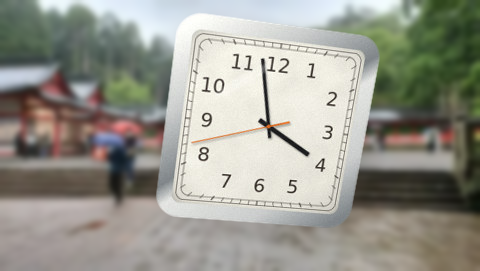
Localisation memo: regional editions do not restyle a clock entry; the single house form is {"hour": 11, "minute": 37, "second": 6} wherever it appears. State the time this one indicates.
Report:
{"hour": 3, "minute": 57, "second": 42}
